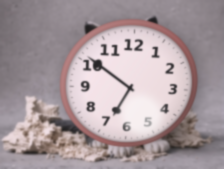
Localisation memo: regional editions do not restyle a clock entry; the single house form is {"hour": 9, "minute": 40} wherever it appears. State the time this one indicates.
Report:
{"hour": 6, "minute": 51}
